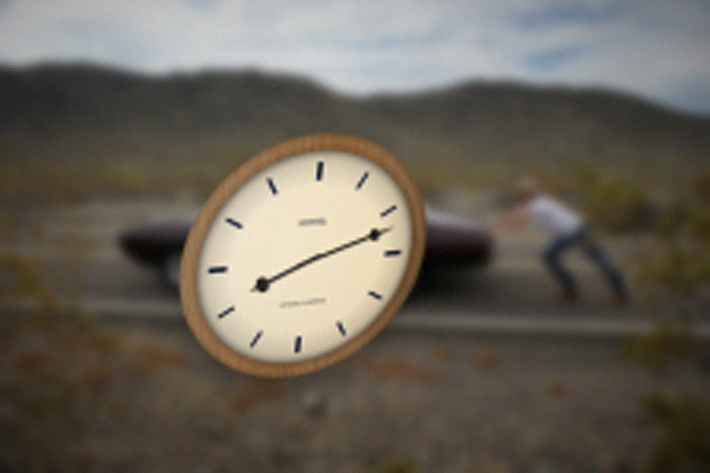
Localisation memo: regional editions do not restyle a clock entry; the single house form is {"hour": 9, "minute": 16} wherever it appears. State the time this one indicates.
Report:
{"hour": 8, "minute": 12}
